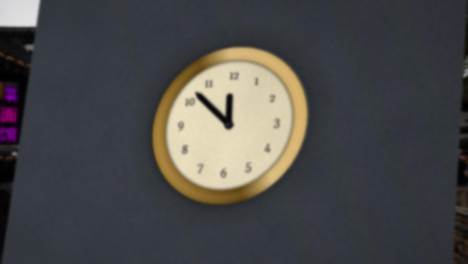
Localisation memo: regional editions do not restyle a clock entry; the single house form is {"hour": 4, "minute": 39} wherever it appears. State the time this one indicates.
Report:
{"hour": 11, "minute": 52}
